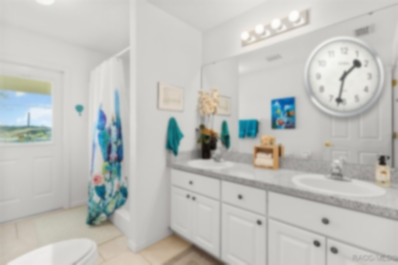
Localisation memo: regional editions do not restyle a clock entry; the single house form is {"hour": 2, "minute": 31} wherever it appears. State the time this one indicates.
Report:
{"hour": 1, "minute": 32}
